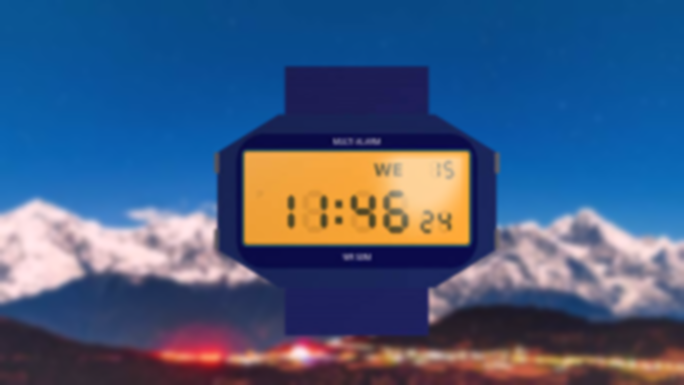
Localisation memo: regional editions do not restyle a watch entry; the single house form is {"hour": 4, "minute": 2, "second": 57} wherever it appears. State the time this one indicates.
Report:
{"hour": 11, "minute": 46, "second": 24}
